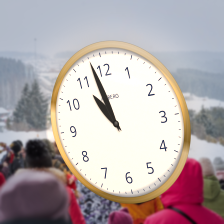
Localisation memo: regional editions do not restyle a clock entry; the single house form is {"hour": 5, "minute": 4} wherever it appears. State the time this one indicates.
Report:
{"hour": 10, "minute": 58}
